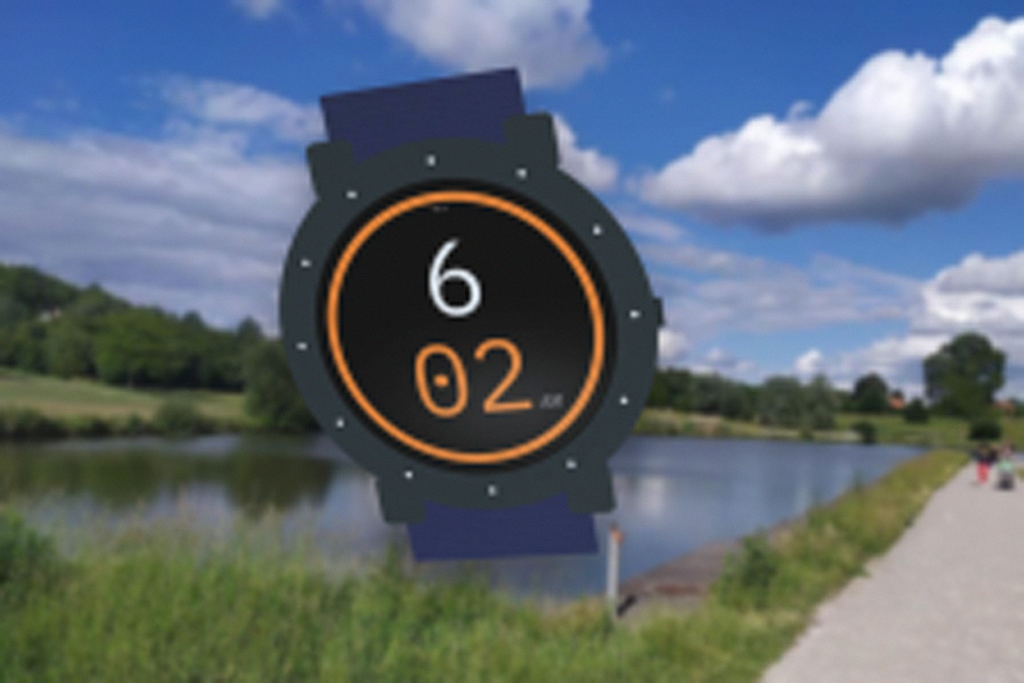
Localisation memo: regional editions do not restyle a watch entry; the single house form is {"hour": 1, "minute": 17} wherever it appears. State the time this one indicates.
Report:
{"hour": 6, "minute": 2}
